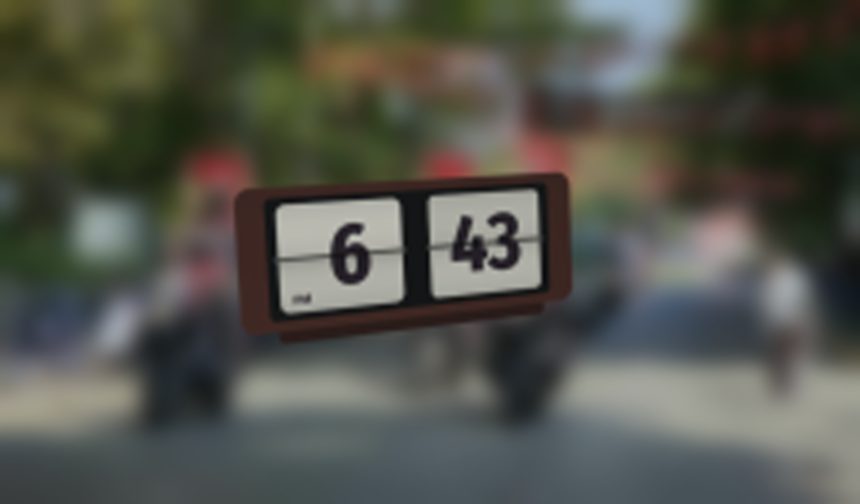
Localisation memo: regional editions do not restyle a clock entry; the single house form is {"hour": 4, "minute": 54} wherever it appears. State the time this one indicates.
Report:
{"hour": 6, "minute": 43}
